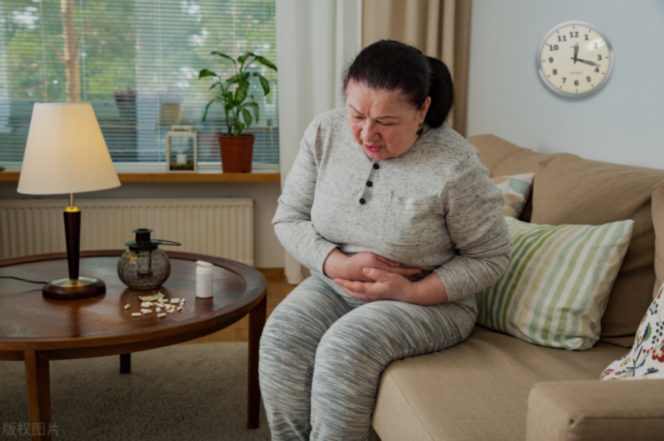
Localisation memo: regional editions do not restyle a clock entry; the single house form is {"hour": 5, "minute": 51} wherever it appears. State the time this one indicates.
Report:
{"hour": 12, "minute": 18}
